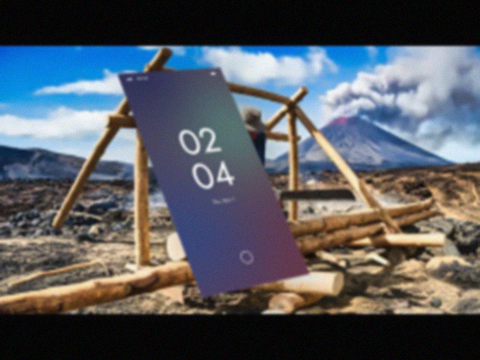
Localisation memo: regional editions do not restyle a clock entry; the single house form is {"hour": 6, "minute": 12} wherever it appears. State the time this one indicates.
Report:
{"hour": 2, "minute": 4}
